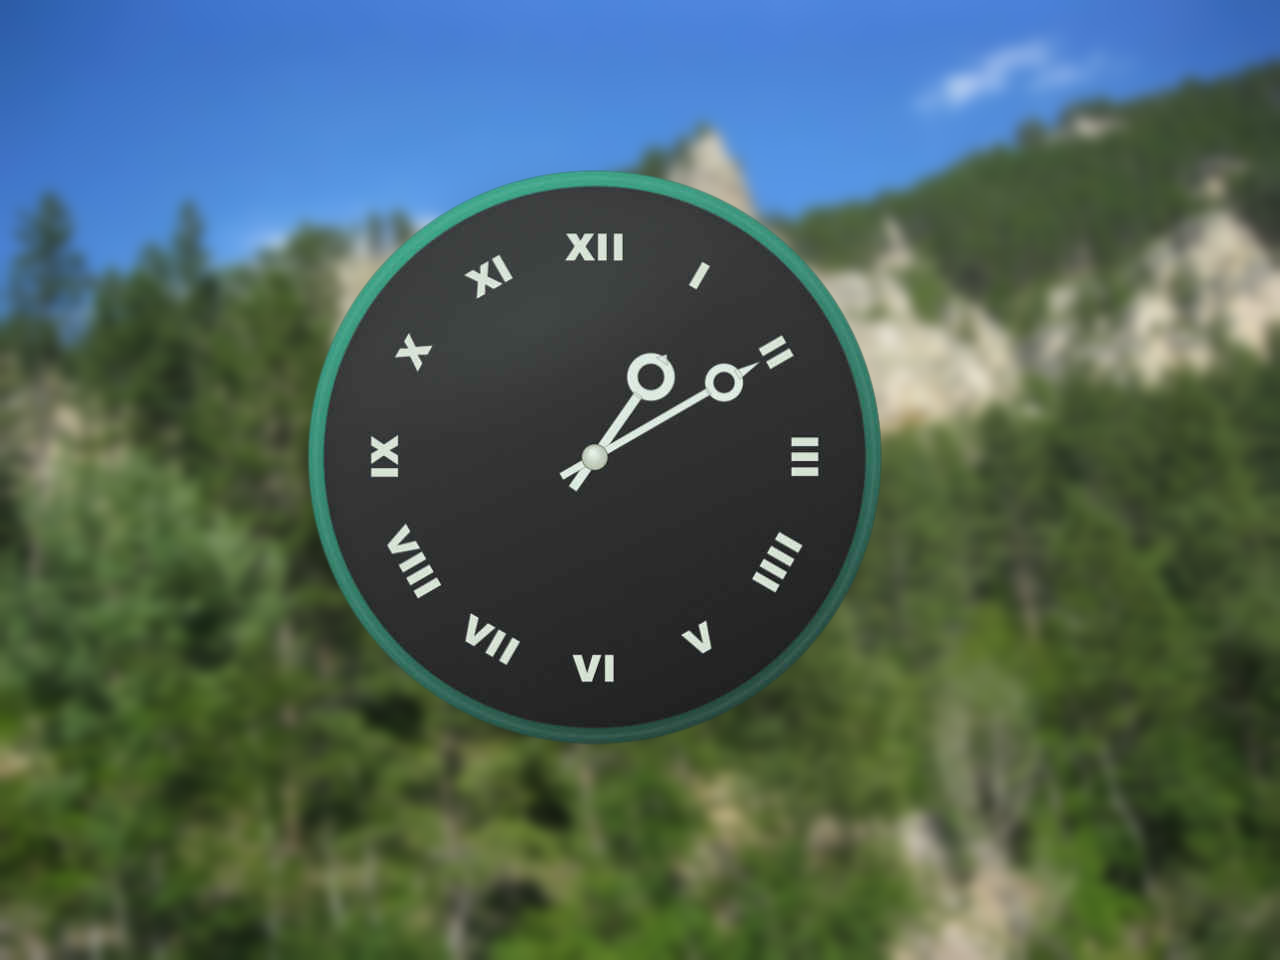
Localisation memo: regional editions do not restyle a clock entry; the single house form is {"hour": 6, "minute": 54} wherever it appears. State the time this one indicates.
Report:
{"hour": 1, "minute": 10}
